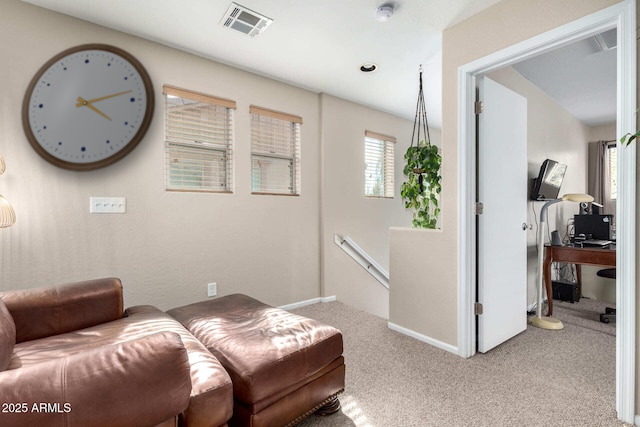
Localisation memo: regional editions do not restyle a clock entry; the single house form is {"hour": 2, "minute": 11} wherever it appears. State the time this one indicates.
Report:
{"hour": 4, "minute": 13}
